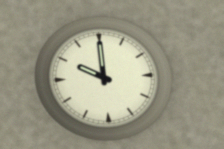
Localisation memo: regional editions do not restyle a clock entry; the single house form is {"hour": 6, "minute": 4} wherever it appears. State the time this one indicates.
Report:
{"hour": 10, "minute": 0}
